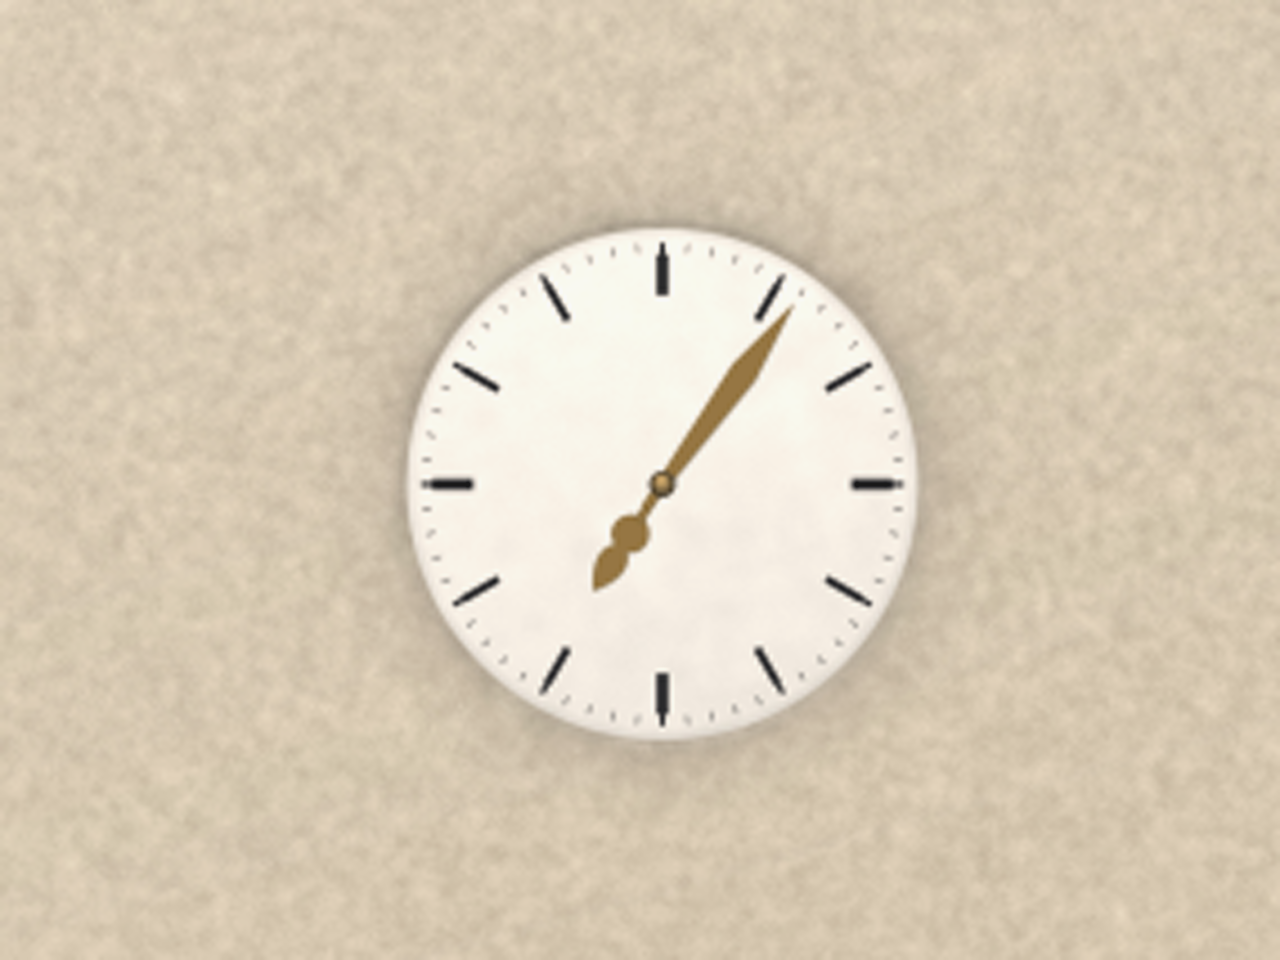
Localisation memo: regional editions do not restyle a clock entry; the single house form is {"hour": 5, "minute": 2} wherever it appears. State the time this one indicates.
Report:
{"hour": 7, "minute": 6}
